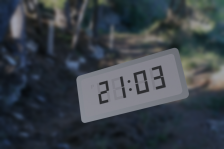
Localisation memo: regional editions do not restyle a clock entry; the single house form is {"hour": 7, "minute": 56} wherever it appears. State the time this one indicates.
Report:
{"hour": 21, "minute": 3}
